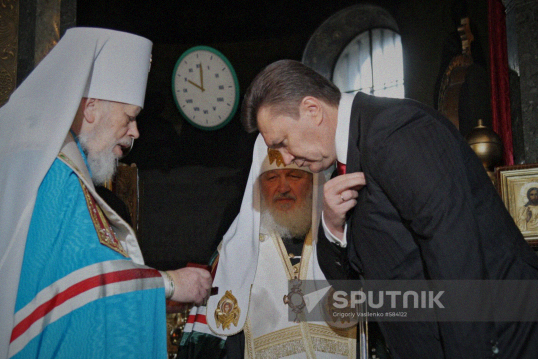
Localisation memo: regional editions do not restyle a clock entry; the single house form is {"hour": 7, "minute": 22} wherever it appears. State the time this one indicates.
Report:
{"hour": 10, "minute": 1}
